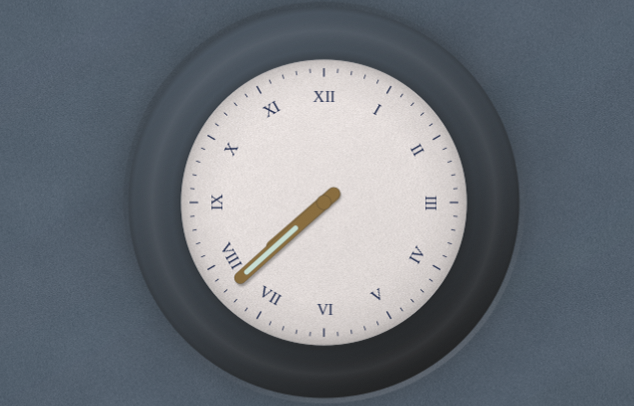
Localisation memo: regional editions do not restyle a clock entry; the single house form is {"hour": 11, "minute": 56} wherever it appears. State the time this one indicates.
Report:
{"hour": 7, "minute": 38}
